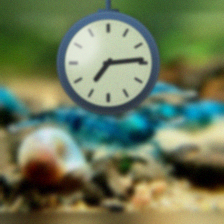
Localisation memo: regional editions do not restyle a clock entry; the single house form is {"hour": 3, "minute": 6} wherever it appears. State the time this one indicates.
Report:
{"hour": 7, "minute": 14}
